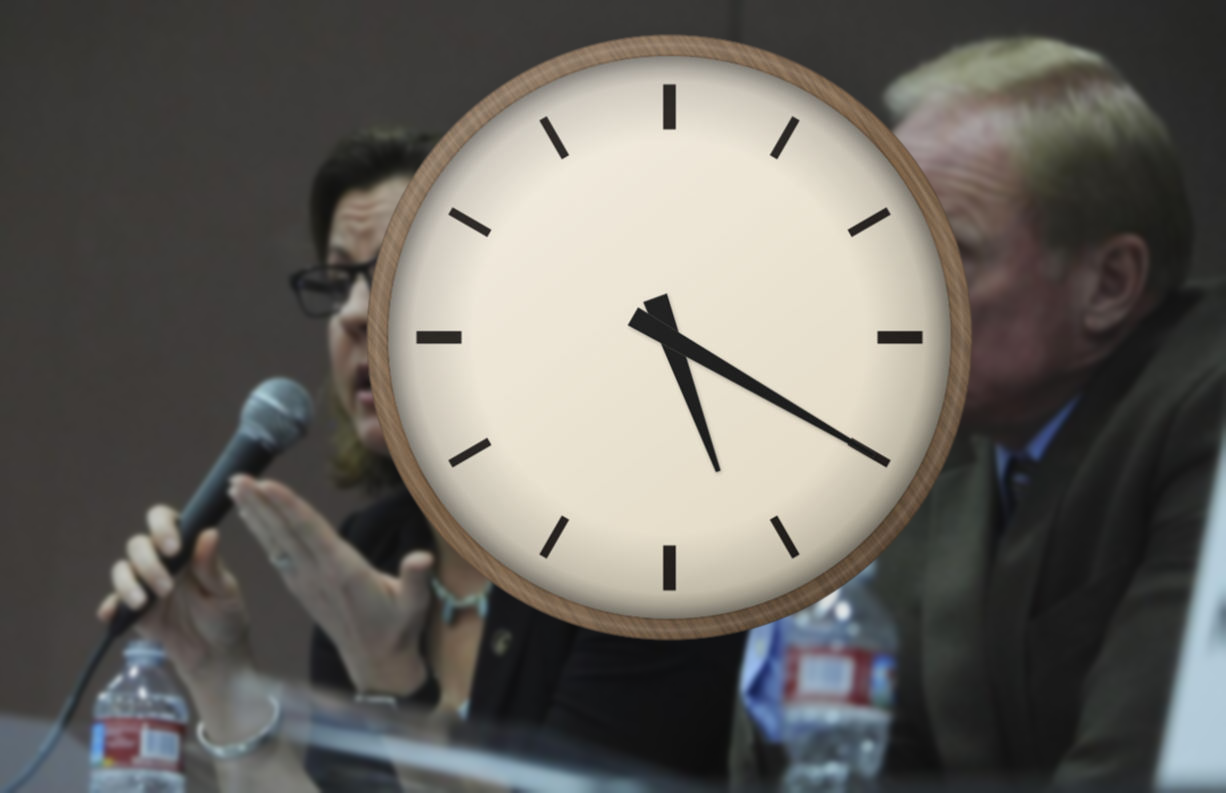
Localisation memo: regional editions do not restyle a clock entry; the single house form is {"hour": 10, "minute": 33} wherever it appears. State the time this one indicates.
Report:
{"hour": 5, "minute": 20}
